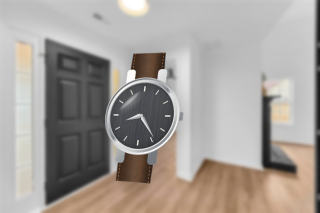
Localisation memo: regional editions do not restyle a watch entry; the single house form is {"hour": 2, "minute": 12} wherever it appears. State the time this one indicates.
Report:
{"hour": 8, "minute": 24}
